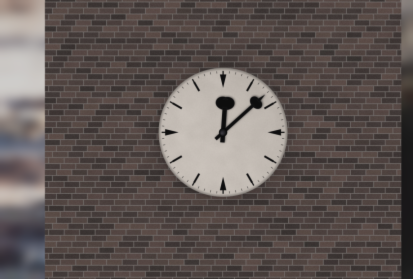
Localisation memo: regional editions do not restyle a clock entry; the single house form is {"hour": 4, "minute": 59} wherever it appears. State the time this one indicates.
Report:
{"hour": 12, "minute": 8}
